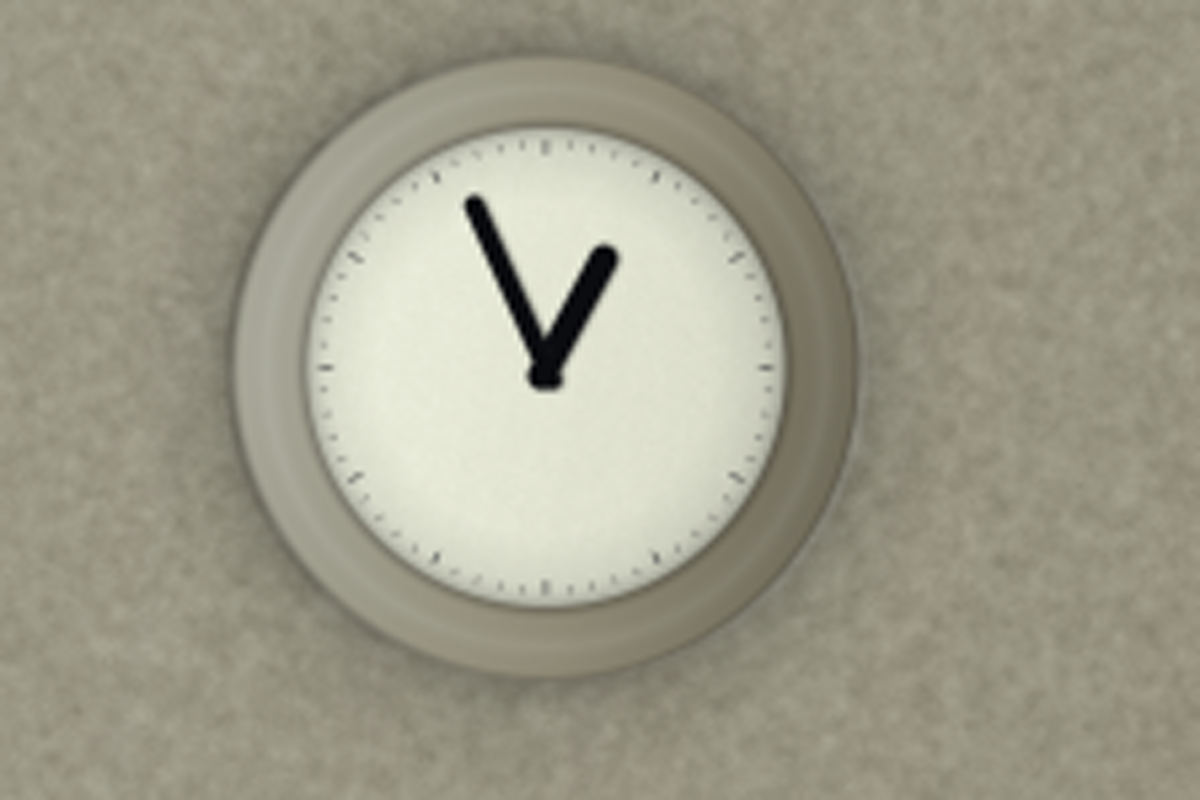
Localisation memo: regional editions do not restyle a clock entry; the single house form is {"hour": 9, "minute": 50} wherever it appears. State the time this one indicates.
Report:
{"hour": 12, "minute": 56}
